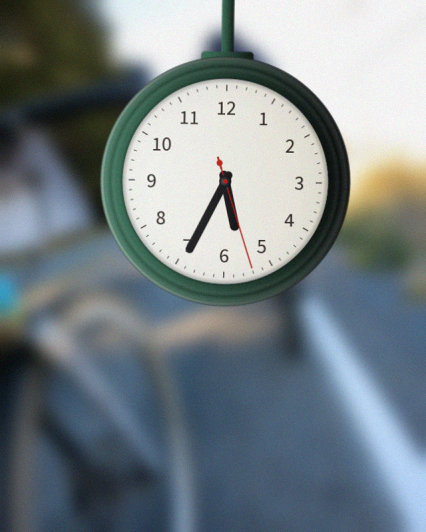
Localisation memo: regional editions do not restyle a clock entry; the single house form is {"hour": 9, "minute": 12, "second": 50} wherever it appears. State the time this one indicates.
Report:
{"hour": 5, "minute": 34, "second": 27}
